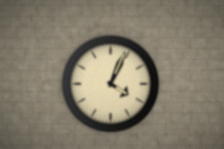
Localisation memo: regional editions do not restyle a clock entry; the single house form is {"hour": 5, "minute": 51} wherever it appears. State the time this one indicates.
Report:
{"hour": 4, "minute": 4}
